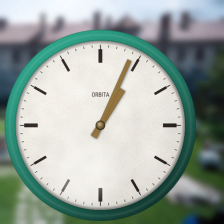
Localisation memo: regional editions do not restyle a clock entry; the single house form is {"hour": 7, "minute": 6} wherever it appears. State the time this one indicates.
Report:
{"hour": 1, "minute": 4}
